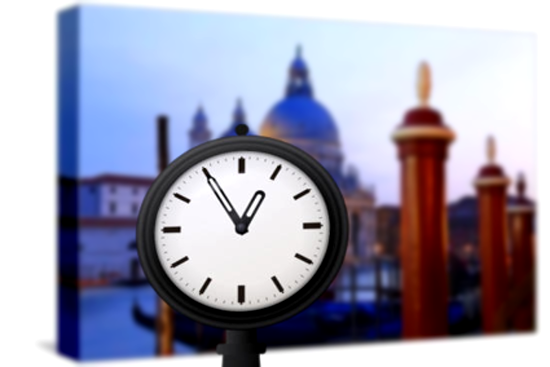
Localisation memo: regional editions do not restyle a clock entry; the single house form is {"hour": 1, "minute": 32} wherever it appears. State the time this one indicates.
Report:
{"hour": 12, "minute": 55}
